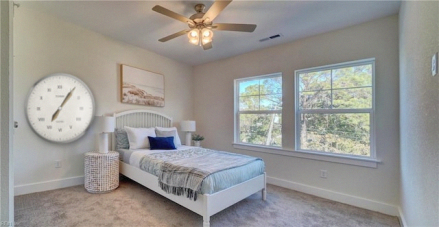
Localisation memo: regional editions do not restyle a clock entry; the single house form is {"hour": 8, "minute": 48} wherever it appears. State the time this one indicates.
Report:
{"hour": 7, "minute": 6}
